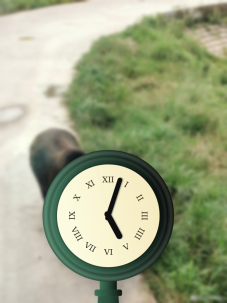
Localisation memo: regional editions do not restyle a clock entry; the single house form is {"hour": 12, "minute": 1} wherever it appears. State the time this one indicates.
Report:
{"hour": 5, "minute": 3}
